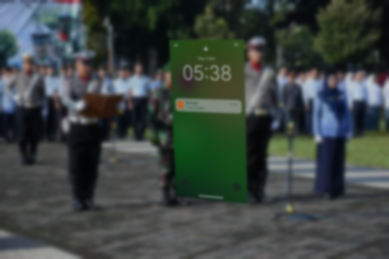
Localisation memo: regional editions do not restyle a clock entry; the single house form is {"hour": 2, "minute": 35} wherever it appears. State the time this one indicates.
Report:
{"hour": 5, "minute": 38}
